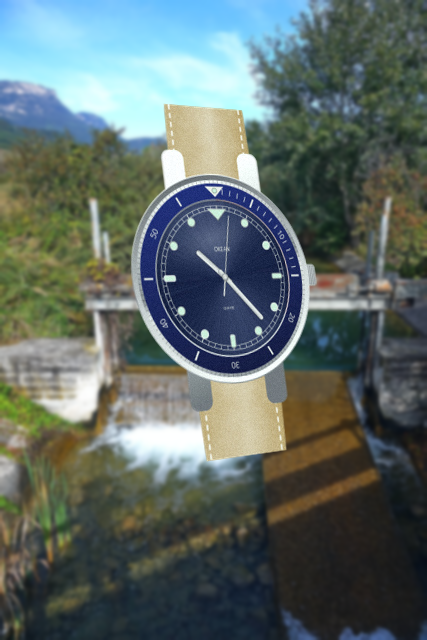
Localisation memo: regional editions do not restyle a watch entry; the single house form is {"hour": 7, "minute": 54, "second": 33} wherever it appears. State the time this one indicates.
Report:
{"hour": 10, "minute": 23, "second": 2}
